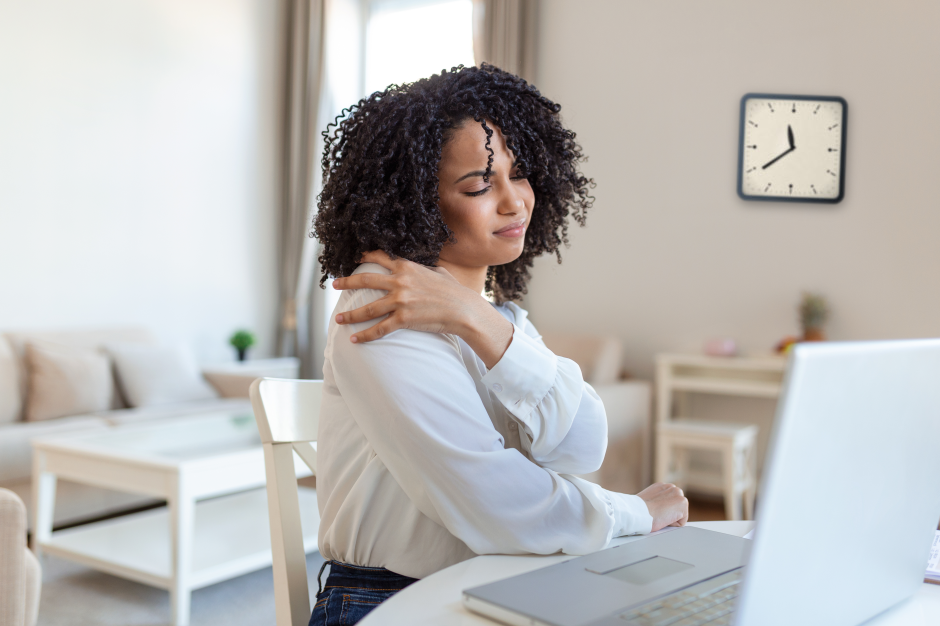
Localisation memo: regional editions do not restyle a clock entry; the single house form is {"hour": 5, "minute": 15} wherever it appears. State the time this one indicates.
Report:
{"hour": 11, "minute": 39}
